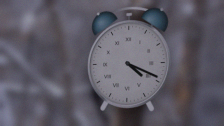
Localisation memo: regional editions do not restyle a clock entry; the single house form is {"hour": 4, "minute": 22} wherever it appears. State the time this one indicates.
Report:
{"hour": 4, "minute": 19}
